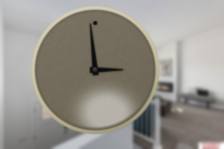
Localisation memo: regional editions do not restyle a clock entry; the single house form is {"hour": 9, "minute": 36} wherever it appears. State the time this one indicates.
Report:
{"hour": 2, "minute": 59}
